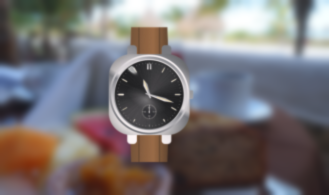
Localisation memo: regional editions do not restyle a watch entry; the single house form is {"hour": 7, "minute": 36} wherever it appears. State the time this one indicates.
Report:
{"hour": 11, "minute": 18}
